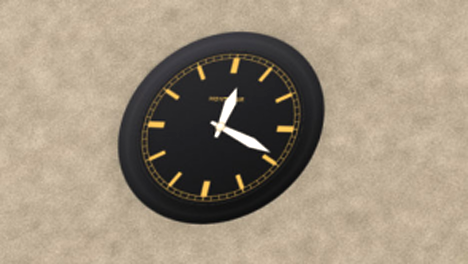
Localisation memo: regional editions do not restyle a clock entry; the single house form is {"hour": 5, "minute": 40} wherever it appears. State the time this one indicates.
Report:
{"hour": 12, "minute": 19}
